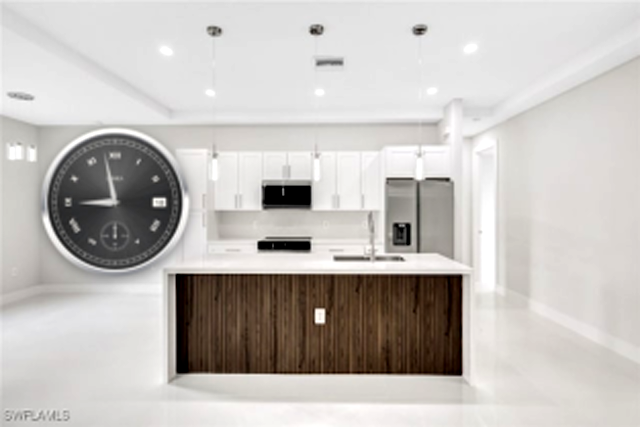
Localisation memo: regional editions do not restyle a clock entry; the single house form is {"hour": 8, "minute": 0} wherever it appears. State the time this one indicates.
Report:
{"hour": 8, "minute": 58}
